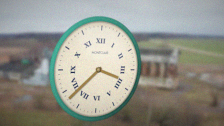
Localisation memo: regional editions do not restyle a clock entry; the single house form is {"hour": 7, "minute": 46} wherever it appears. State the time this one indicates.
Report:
{"hour": 3, "minute": 38}
